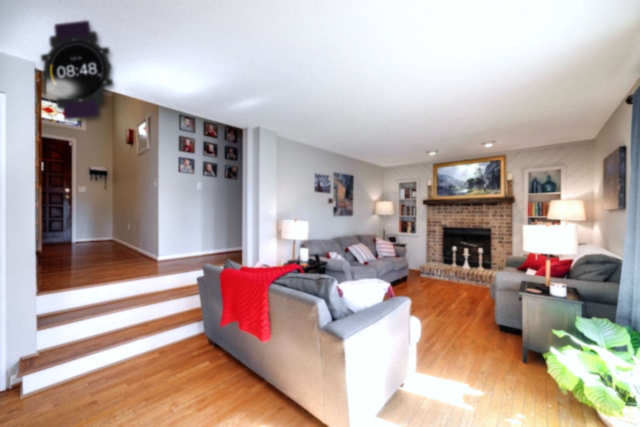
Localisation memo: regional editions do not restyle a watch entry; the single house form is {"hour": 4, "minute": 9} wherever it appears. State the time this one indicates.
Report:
{"hour": 8, "minute": 48}
